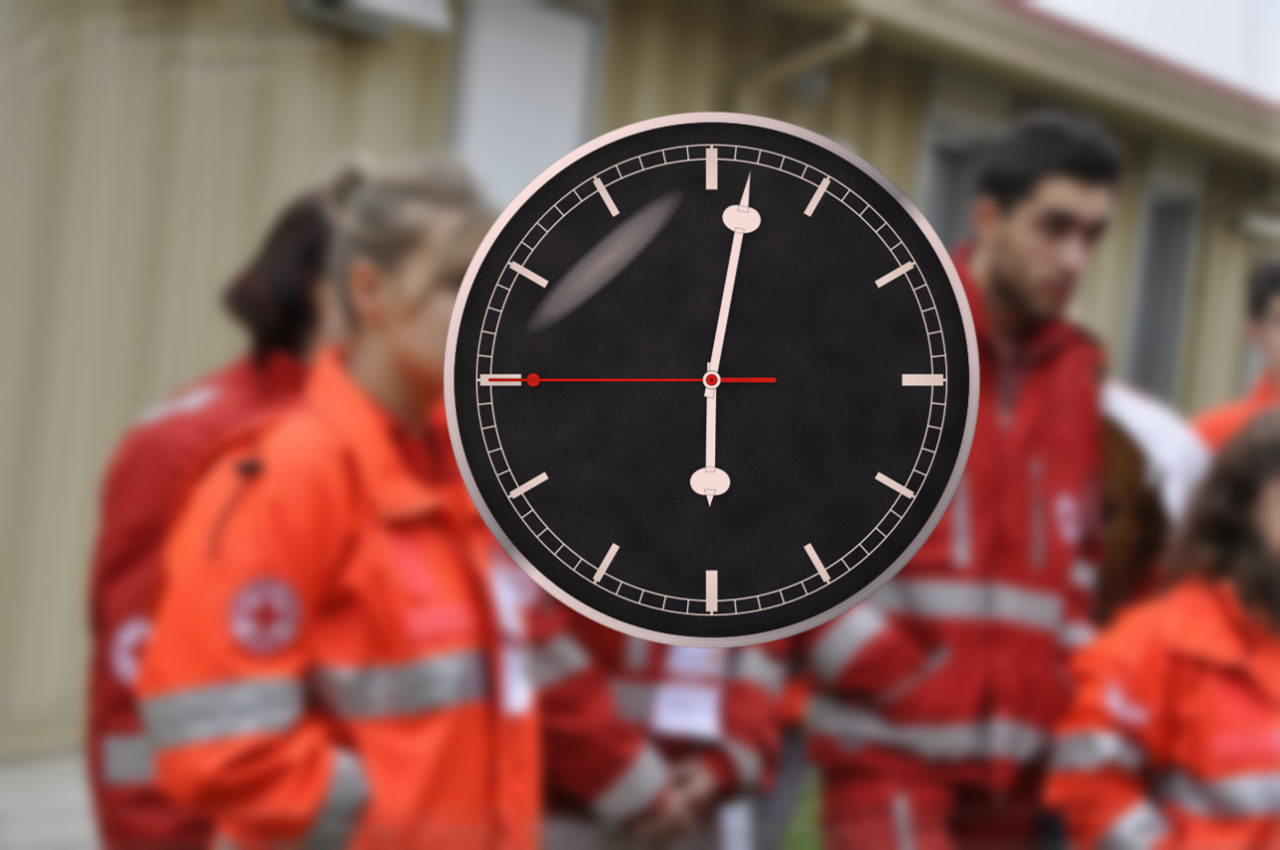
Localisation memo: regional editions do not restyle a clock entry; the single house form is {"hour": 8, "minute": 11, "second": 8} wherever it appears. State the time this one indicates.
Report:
{"hour": 6, "minute": 1, "second": 45}
